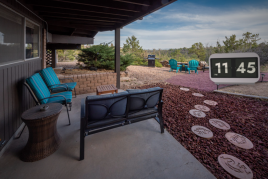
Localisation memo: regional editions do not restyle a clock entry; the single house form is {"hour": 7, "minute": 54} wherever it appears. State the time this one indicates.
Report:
{"hour": 11, "minute": 45}
